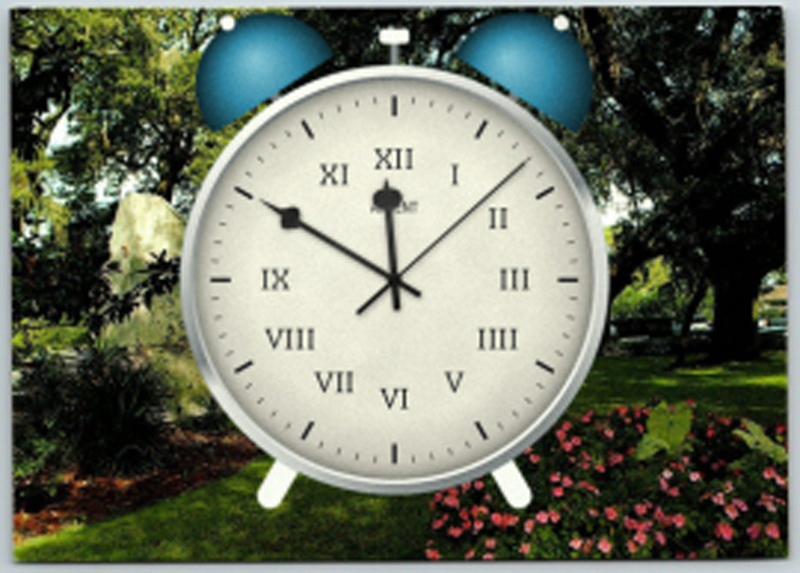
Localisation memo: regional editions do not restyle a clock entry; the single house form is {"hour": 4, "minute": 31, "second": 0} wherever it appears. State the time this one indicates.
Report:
{"hour": 11, "minute": 50, "second": 8}
